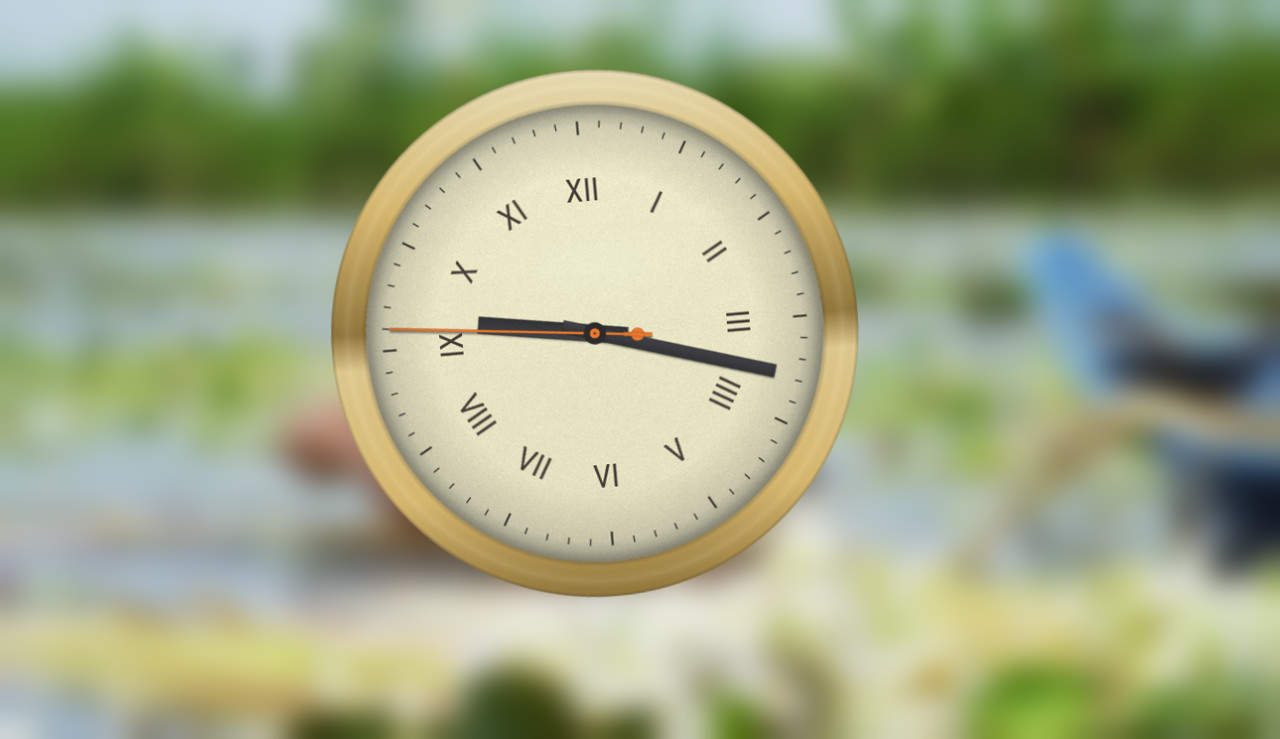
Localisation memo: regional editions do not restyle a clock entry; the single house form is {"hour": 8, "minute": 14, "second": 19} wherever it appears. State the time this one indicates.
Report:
{"hour": 9, "minute": 17, "second": 46}
